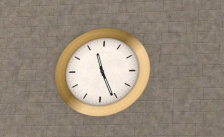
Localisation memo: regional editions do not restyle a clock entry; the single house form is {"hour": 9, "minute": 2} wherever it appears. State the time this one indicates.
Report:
{"hour": 11, "minute": 26}
